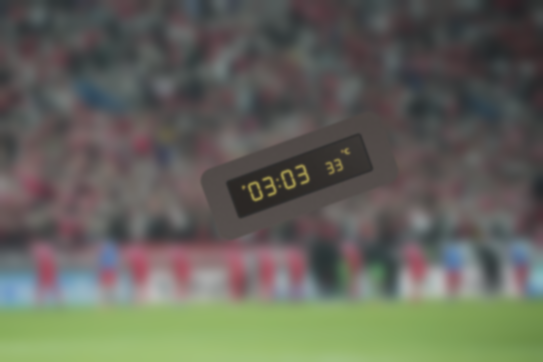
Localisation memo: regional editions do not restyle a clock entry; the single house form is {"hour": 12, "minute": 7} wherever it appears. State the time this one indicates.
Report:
{"hour": 3, "minute": 3}
